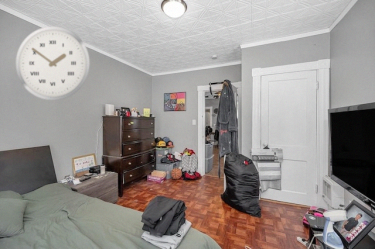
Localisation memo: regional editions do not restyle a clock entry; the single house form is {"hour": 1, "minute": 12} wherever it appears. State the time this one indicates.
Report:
{"hour": 1, "minute": 51}
